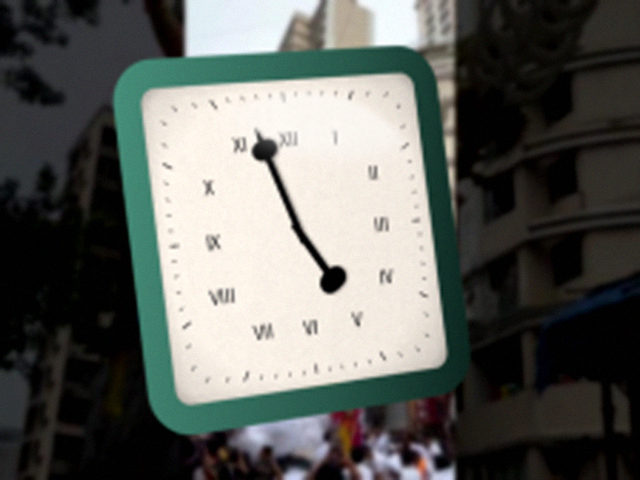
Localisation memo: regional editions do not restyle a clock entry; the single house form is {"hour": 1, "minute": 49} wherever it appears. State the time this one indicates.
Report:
{"hour": 4, "minute": 57}
